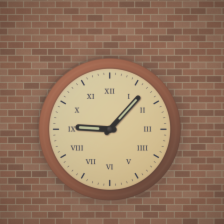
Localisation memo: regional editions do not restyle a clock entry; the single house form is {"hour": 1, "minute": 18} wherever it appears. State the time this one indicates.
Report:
{"hour": 9, "minute": 7}
